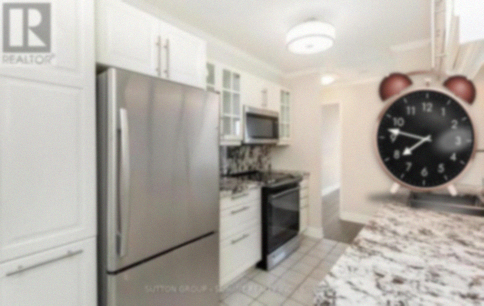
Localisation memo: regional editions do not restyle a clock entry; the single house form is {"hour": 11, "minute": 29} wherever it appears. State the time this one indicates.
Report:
{"hour": 7, "minute": 47}
